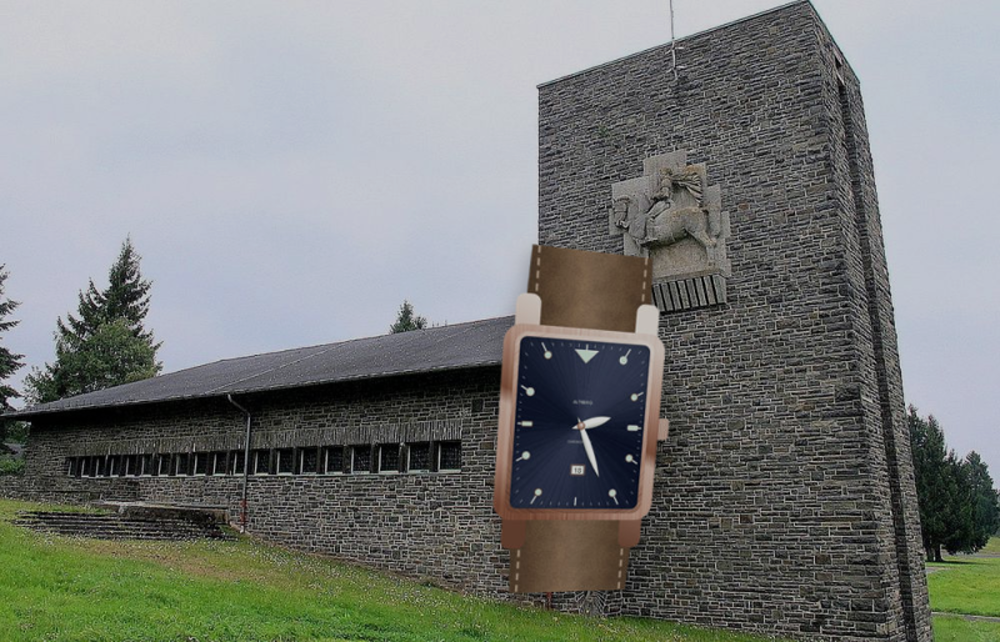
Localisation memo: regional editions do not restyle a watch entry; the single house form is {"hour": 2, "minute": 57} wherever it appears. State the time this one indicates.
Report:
{"hour": 2, "minute": 26}
